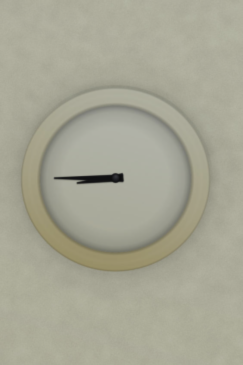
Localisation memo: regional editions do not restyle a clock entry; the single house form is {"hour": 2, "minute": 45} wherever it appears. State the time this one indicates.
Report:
{"hour": 8, "minute": 45}
